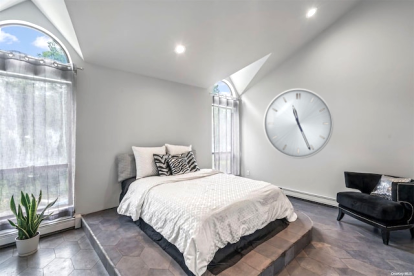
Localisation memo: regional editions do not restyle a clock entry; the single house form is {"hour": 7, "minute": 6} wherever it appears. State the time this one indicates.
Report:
{"hour": 11, "minute": 26}
